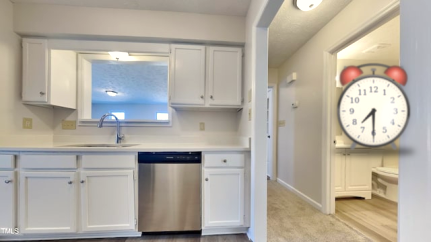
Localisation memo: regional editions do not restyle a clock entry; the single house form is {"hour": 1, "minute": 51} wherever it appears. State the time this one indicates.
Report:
{"hour": 7, "minute": 30}
